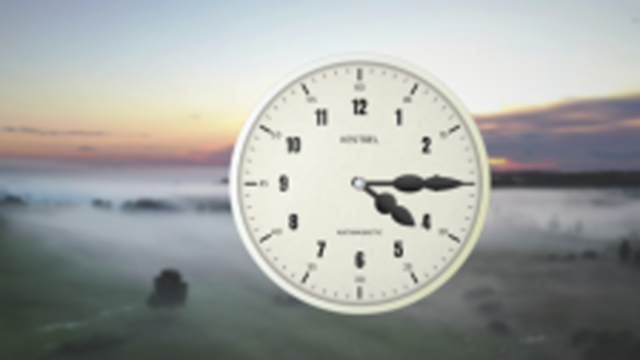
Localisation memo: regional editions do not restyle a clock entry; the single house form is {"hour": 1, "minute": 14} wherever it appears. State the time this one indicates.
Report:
{"hour": 4, "minute": 15}
